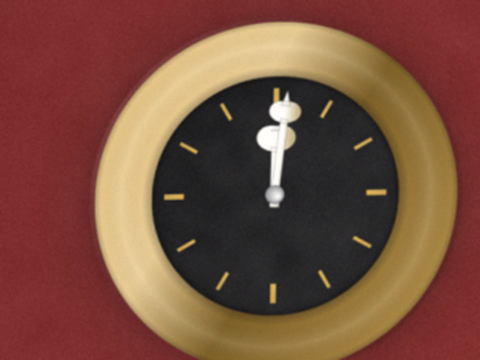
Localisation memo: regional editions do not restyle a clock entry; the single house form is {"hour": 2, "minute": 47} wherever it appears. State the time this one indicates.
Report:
{"hour": 12, "minute": 1}
